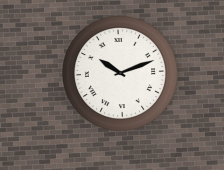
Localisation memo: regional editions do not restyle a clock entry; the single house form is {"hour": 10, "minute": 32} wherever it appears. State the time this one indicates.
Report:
{"hour": 10, "minute": 12}
